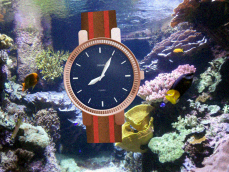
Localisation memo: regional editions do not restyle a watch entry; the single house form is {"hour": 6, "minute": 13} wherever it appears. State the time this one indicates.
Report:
{"hour": 8, "minute": 5}
